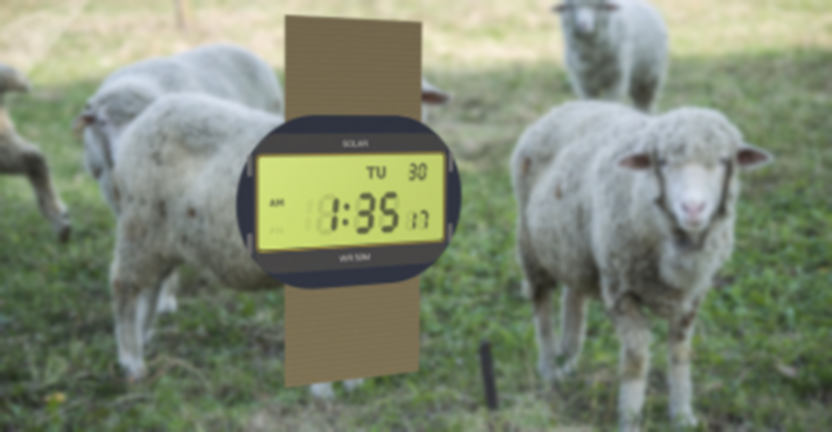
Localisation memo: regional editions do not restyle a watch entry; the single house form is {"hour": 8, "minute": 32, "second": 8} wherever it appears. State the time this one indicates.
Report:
{"hour": 1, "minute": 35, "second": 17}
